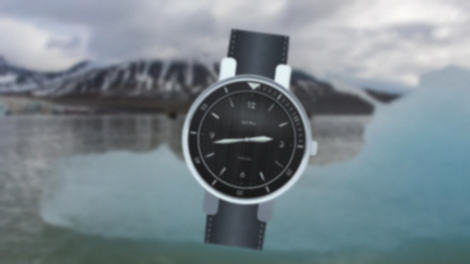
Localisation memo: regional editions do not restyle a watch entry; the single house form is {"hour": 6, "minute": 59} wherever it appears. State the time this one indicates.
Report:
{"hour": 2, "minute": 43}
